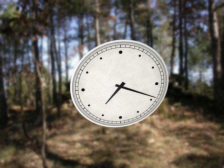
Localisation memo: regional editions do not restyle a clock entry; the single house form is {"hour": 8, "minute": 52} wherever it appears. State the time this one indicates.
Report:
{"hour": 7, "minute": 19}
